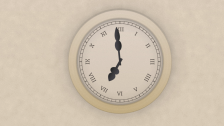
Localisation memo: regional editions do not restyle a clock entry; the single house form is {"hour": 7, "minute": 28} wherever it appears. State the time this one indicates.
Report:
{"hour": 6, "minute": 59}
